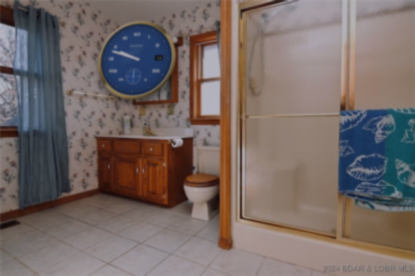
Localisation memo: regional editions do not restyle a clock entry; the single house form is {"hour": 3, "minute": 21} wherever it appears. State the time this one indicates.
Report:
{"hour": 9, "minute": 48}
